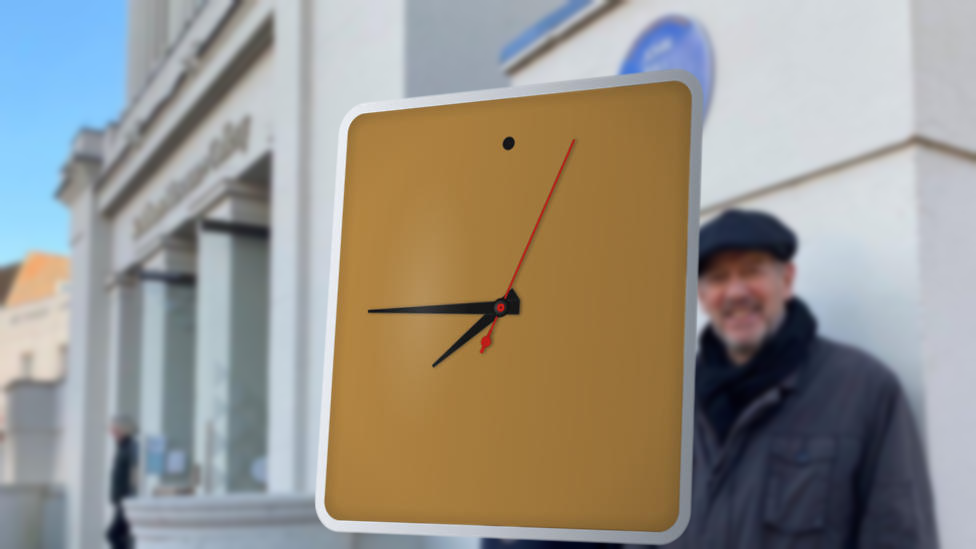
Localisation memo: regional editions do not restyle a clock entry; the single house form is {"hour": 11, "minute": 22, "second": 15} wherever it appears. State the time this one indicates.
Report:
{"hour": 7, "minute": 45, "second": 4}
